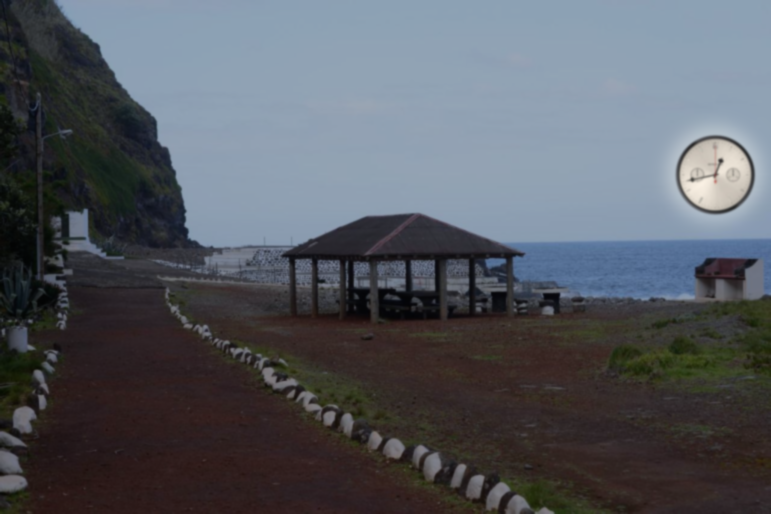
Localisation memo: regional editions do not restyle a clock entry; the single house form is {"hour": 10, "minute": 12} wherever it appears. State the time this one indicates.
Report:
{"hour": 12, "minute": 43}
